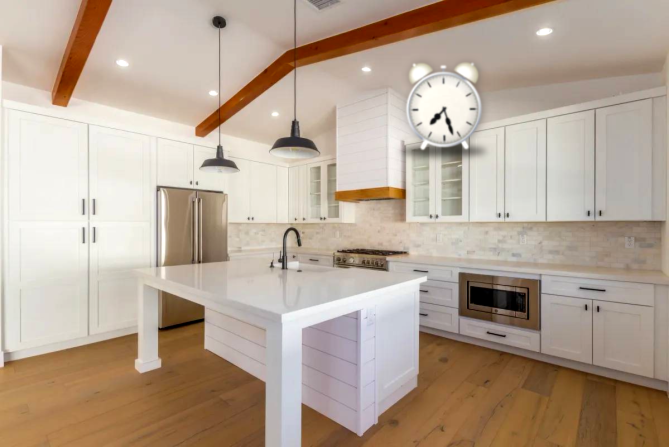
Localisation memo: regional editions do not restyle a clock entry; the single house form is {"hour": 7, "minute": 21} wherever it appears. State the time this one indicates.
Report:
{"hour": 7, "minute": 27}
